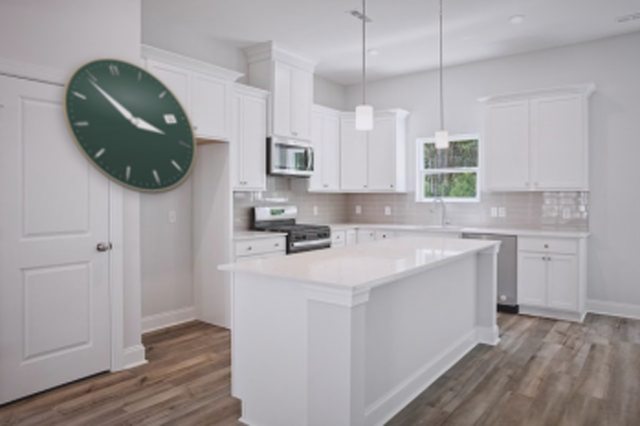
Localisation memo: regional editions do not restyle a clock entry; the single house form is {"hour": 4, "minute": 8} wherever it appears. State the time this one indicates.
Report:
{"hour": 3, "minute": 54}
